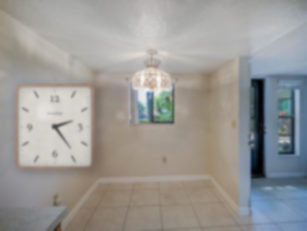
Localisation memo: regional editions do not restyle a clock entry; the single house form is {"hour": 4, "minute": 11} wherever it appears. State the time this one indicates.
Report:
{"hour": 2, "minute": 24}
